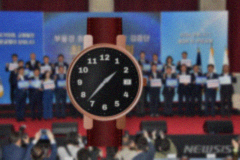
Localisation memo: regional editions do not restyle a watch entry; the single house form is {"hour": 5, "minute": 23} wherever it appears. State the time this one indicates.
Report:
{"hour": 1, "minute": 37}
